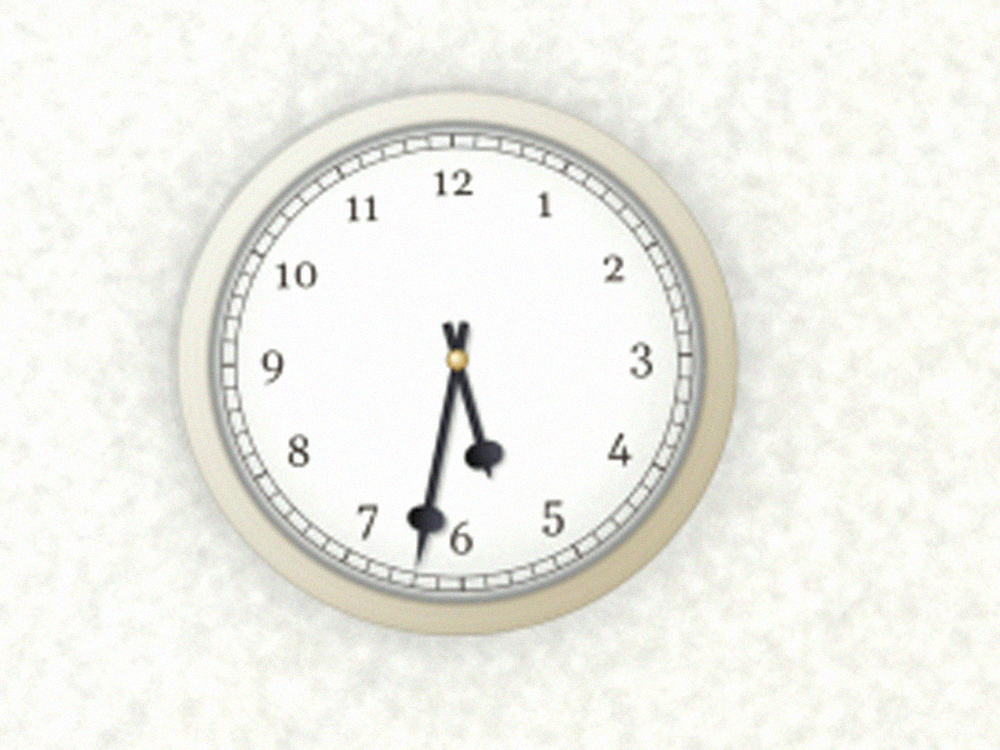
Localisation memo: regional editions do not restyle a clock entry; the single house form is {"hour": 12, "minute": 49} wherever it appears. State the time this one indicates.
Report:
{"hour": 5, "minute": 32}
